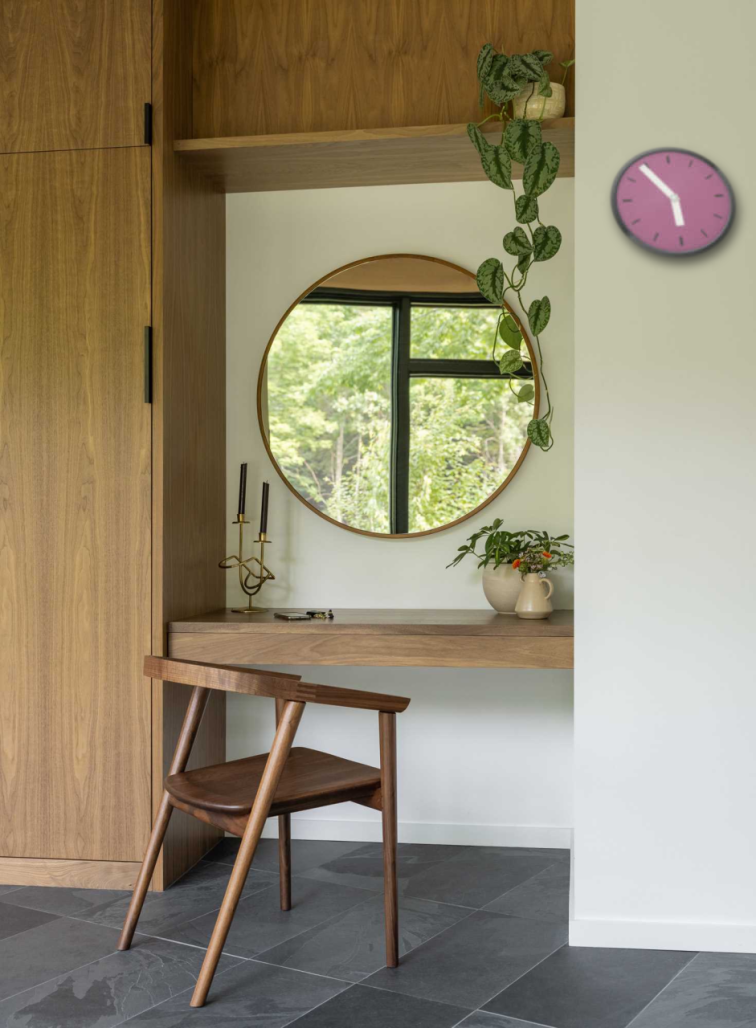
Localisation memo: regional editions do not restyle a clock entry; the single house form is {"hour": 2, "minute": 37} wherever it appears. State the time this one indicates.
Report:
{"hour": 5, "minute": 54}
